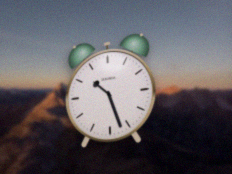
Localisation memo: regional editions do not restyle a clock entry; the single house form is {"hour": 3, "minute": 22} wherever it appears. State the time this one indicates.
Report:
{"hour": 10, "minute": 27}
